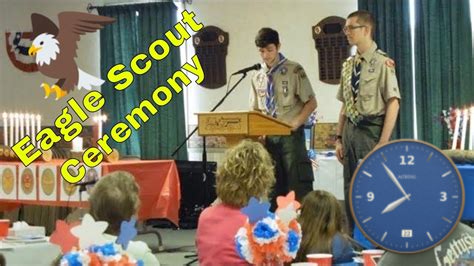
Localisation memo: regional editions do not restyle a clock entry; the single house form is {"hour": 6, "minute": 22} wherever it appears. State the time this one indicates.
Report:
{"hour": 7, "minute": 54}
